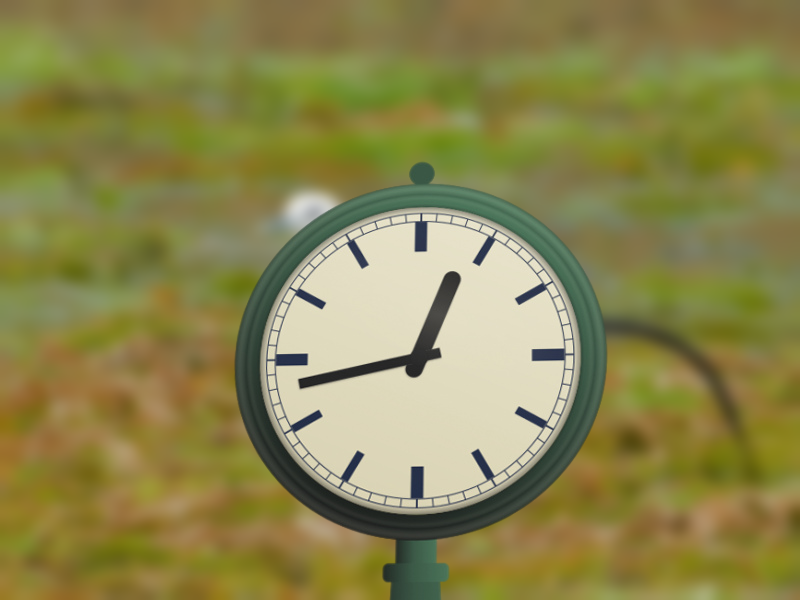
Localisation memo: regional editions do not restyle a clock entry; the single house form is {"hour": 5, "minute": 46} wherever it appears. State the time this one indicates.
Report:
{"hour": 12, "minute": 43}
